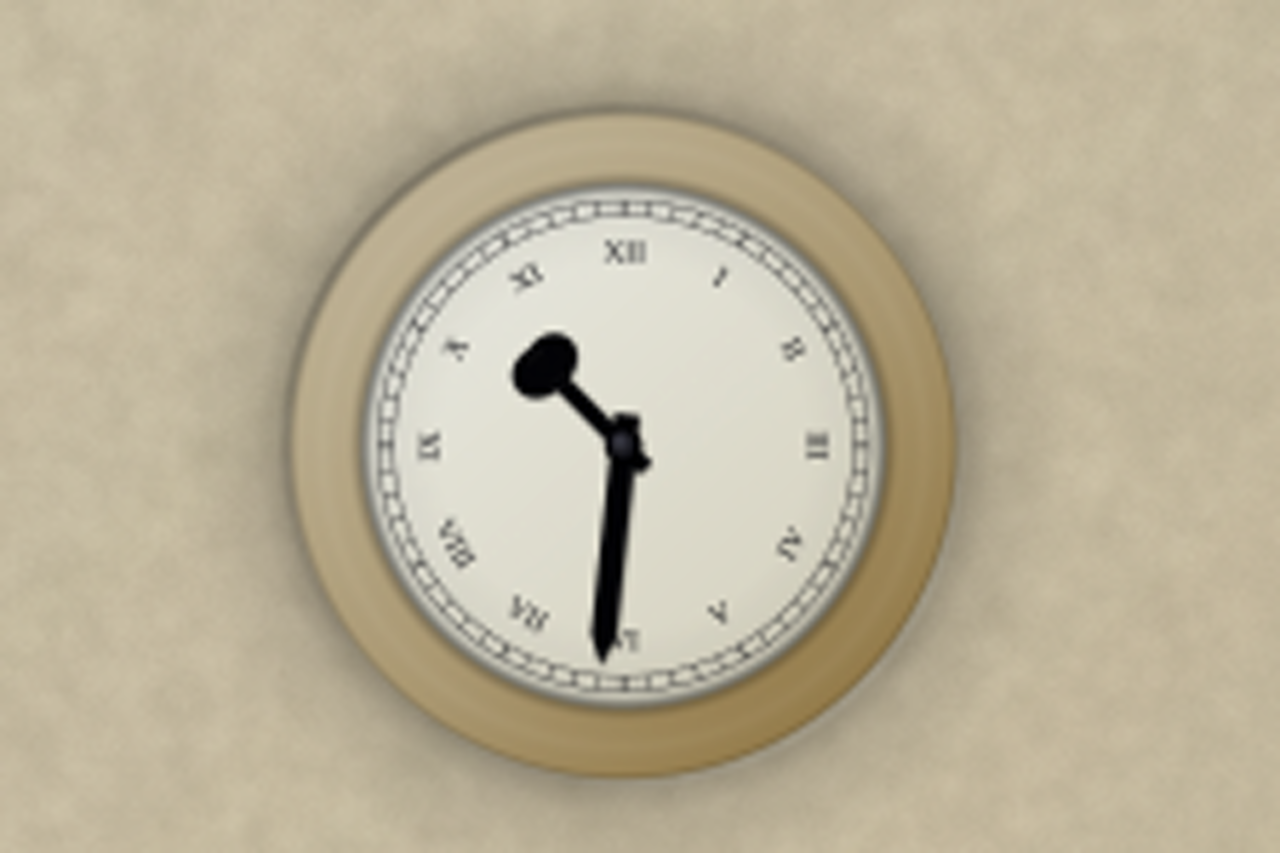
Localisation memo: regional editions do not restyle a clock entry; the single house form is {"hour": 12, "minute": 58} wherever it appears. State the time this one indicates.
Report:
{"hour": 10, "minute": 31}
